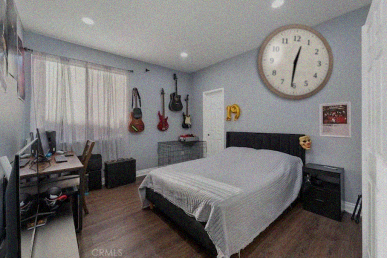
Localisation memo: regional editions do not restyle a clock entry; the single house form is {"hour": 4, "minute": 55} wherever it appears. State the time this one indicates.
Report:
{"hour": 12, "minute": 31}
